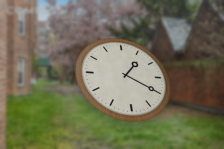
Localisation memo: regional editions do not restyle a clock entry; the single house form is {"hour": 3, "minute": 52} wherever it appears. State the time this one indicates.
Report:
{"hour": 1, "minute": 20}
